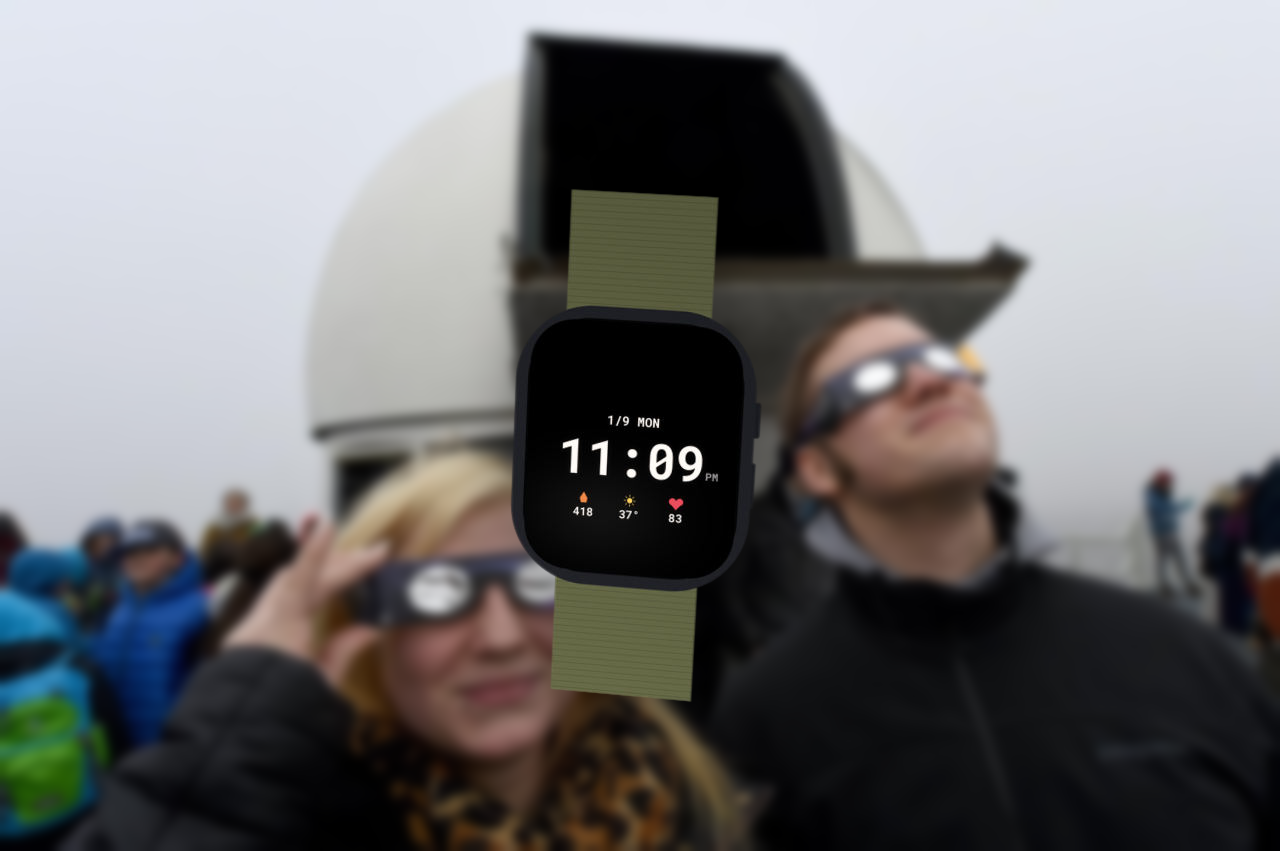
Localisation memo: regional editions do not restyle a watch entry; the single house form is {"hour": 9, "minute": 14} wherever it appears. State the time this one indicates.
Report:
{"hour": 11, "minute": 9}
